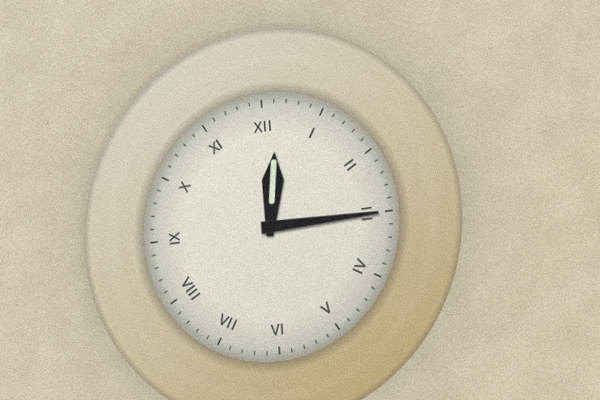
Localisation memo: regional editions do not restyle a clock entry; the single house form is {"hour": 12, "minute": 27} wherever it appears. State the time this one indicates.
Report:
{"hour": 12, "minute": 15}
